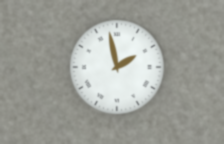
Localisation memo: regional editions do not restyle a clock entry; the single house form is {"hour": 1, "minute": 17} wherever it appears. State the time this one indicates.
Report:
{"hour": 1, "minute": 58}
